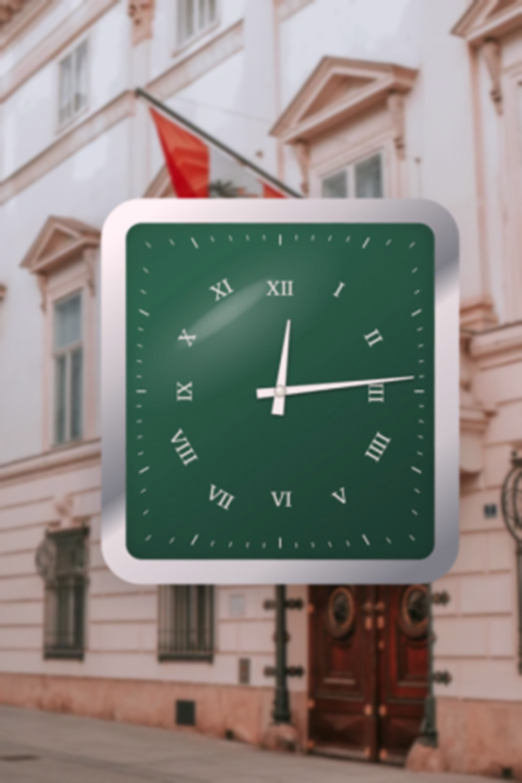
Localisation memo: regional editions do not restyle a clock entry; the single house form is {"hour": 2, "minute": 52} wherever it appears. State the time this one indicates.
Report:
{"hour": 12, "minute": 14}
